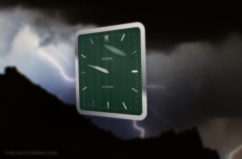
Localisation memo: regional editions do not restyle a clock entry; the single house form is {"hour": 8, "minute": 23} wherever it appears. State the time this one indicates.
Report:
{"hour": 9, "minute": 48}
